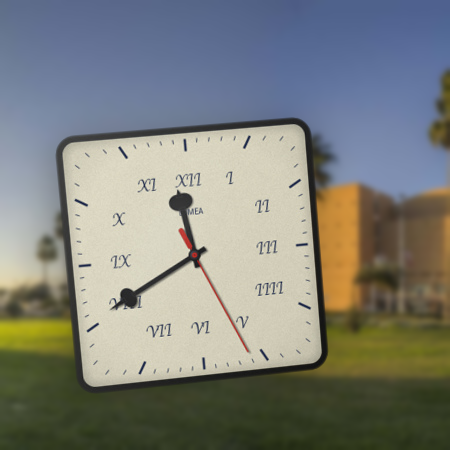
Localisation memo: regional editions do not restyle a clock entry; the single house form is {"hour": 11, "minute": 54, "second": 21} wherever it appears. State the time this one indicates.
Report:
{"hour": 11, "minute": 40, "second": 26}
